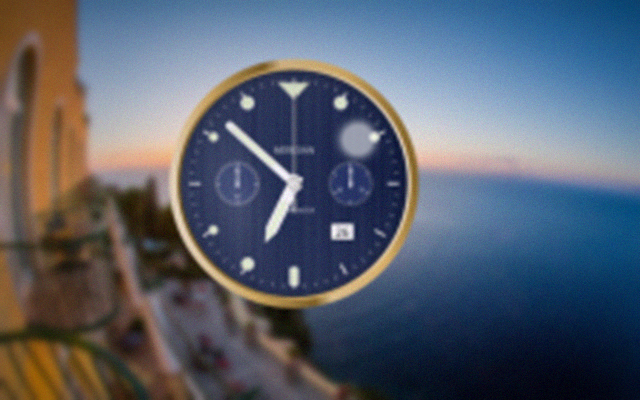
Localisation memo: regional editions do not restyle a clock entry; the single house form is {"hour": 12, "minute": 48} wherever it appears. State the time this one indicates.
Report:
{"hour": 6, "minute": 52}
